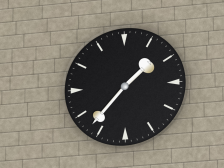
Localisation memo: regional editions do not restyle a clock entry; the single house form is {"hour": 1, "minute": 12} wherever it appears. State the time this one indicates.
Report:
{"hour": 1, "minute": 37}
